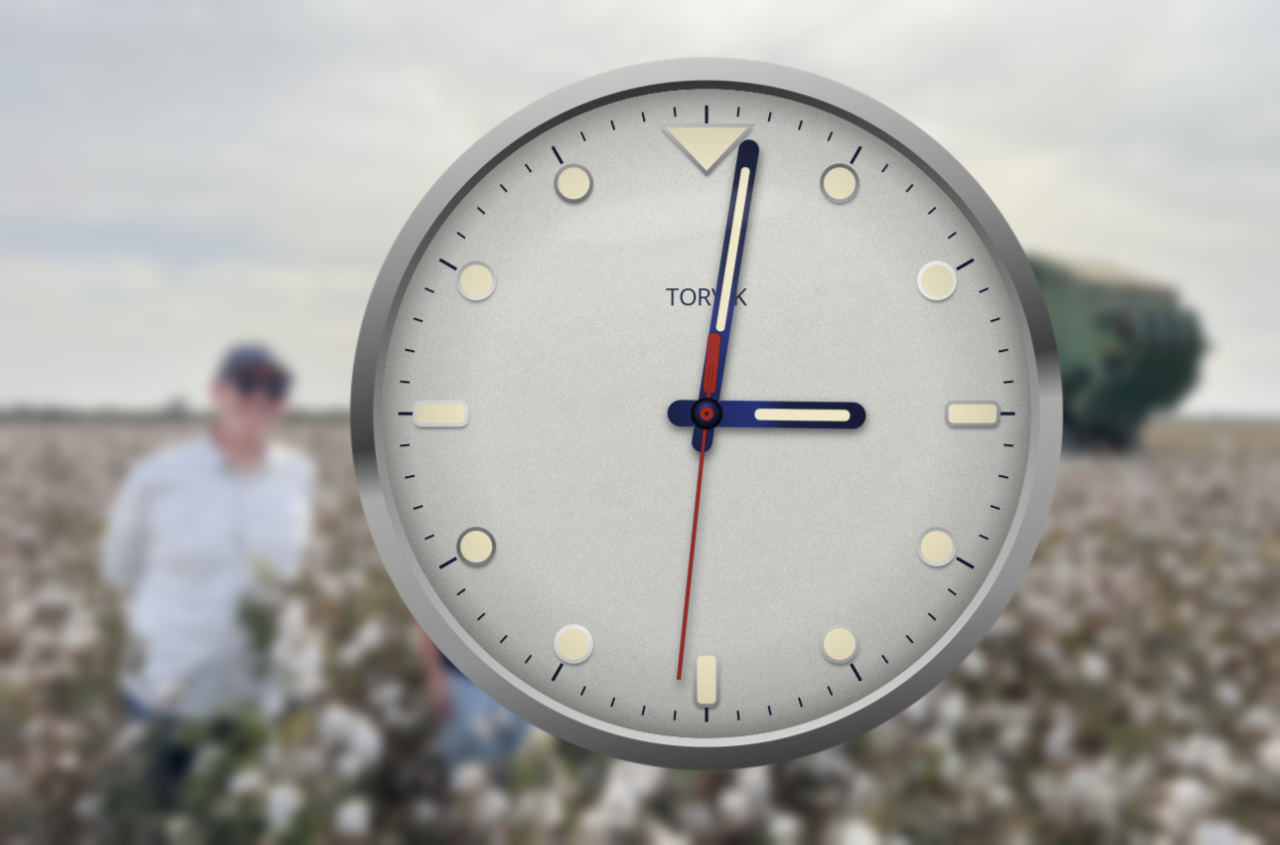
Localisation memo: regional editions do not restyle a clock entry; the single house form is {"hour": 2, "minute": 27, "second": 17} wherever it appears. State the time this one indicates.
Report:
{"hour": 3, "minute": 1, "second": 31}
